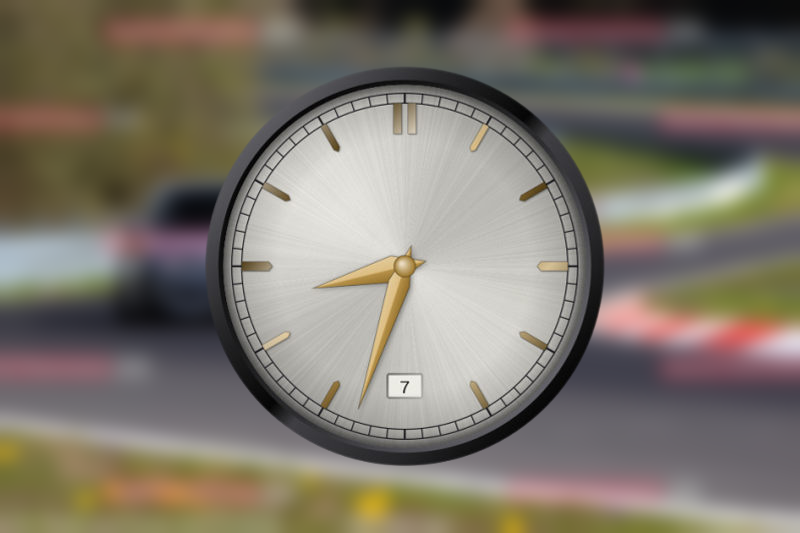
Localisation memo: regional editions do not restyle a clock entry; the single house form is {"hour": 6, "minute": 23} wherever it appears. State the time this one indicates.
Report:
{"hour": 8, "minute": 33}
